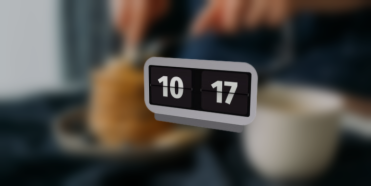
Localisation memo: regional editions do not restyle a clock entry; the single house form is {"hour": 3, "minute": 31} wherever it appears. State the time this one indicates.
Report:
{"hour": 10, "minute": 17}
